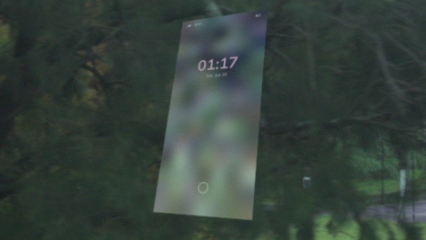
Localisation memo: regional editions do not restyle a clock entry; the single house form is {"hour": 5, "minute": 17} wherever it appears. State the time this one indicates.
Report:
{"hour": 1, "minute": 17}
